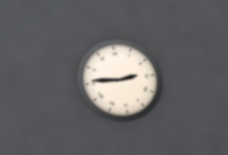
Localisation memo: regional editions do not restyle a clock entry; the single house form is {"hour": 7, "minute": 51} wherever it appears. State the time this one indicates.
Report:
{"hour": 2, "minute": 46}
